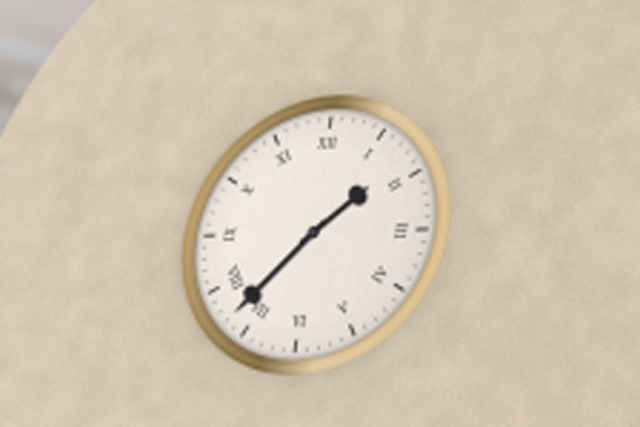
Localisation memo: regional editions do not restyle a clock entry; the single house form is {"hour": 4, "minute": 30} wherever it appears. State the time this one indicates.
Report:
{"hour": 1, "minute": 37}
